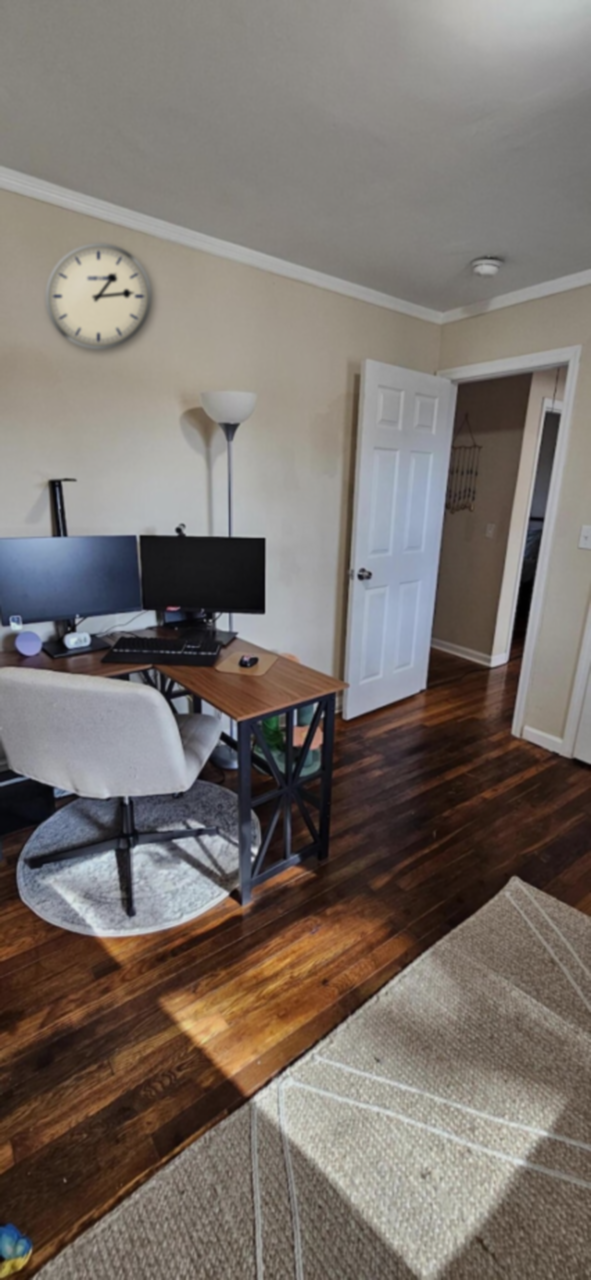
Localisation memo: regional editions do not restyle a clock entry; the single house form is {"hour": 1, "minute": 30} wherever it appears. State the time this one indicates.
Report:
{"hour": 1, "minute": 14}
